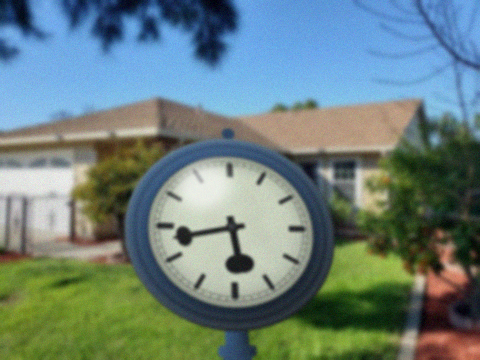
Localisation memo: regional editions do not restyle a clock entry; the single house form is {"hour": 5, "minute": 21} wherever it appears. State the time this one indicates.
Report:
{"hour": 5, "minute": 43}
